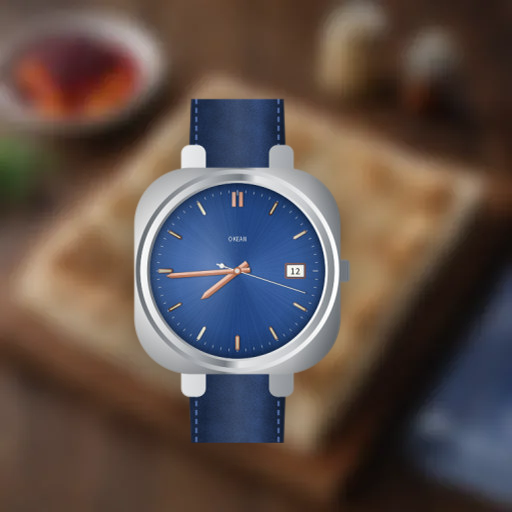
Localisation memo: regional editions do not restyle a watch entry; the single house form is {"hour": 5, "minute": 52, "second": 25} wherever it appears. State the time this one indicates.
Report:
{"hour": 7, "minute": 44, "second": 18}
